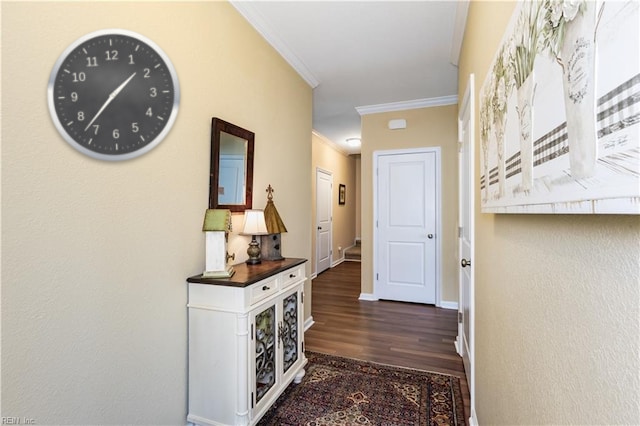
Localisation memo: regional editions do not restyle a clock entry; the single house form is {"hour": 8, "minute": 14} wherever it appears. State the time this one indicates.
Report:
{"hour": 1, "minute": 37}
